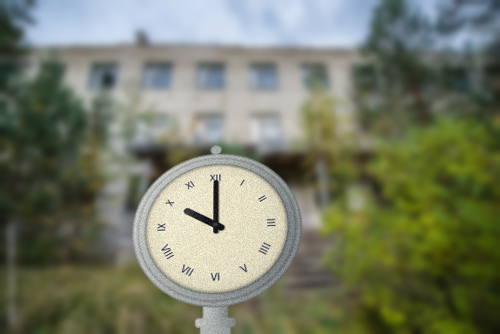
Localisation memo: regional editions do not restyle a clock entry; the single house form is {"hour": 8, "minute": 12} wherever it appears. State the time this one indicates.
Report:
{"hour": 10, "minute": 0}
